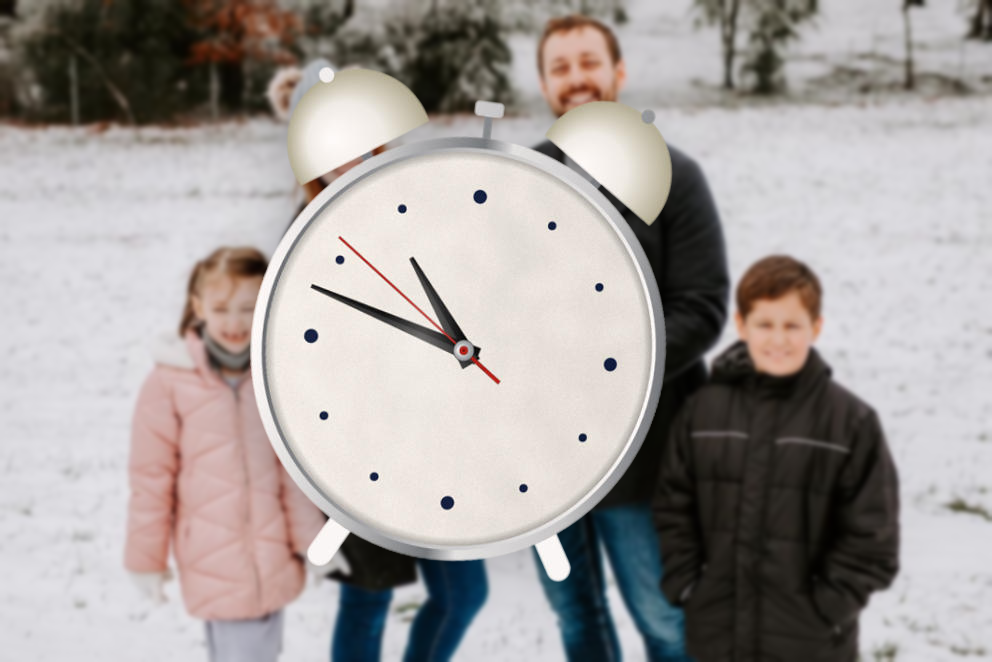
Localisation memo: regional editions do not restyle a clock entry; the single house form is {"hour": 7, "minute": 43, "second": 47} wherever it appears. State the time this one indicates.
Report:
{"hour": 10, "minute": 47, "second": 51}
